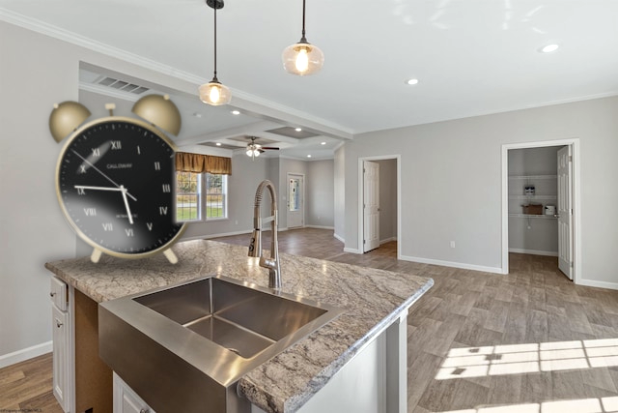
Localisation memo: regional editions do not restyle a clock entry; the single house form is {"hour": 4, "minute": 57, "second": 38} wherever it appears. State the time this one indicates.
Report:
{"hour": 5, "minute": 45, "second": 52}
